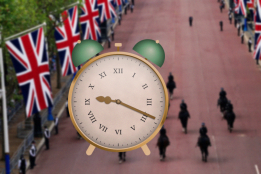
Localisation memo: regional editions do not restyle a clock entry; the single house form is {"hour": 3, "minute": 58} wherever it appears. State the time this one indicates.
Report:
{"hour": 9, "minute": 19}
